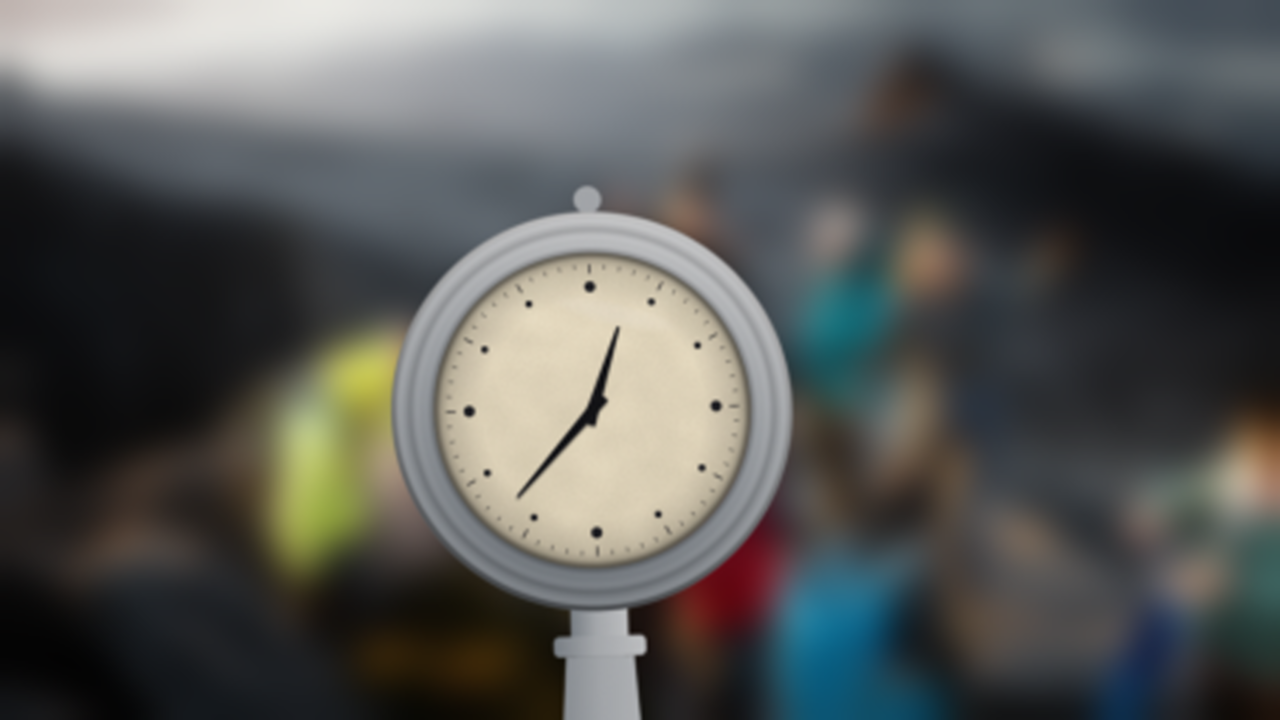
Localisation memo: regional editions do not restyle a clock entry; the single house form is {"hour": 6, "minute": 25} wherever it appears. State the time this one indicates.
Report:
{"hour": 12, "minute": 37}
